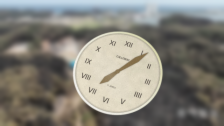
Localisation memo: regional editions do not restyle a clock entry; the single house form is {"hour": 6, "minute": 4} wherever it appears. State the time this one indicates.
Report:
{"hour": 7, "minute": 6}
